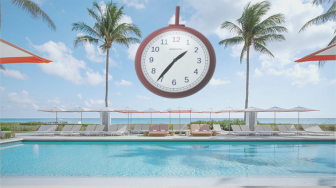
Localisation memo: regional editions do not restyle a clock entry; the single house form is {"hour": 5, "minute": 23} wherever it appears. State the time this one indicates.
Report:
{"hour": 1, "minute": 36}
